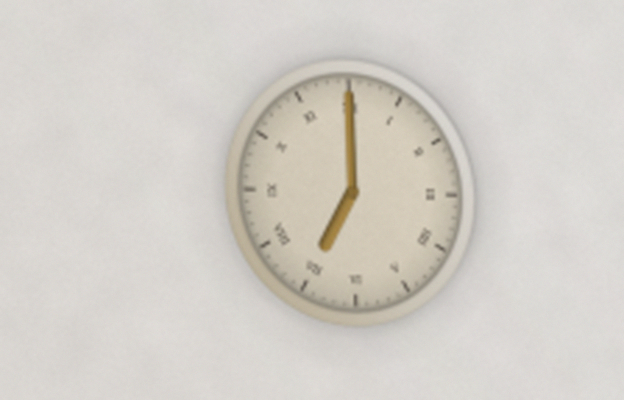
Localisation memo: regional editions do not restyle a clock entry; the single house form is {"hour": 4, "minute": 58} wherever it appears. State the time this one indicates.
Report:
{"hour": 7, "minute": 0}
